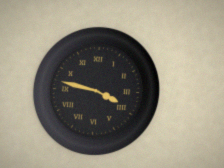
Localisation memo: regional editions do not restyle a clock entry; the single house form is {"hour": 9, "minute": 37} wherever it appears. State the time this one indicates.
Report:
{"hour": 3, "minute": 47}
